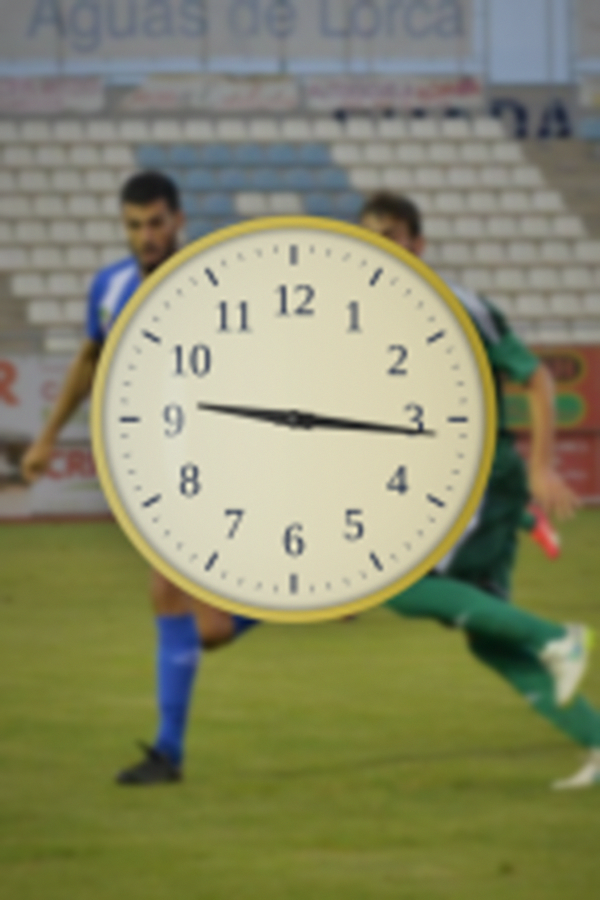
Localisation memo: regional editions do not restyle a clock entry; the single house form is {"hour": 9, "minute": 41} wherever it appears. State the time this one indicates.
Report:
{"hour": 9, "minute": 16}
